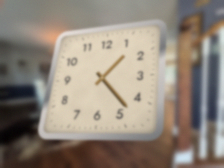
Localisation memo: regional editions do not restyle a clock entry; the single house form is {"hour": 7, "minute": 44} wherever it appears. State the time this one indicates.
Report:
{"hour": 1, "minute": 23}
